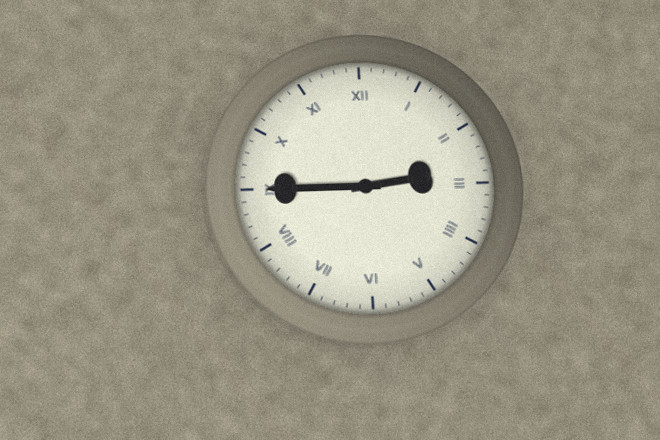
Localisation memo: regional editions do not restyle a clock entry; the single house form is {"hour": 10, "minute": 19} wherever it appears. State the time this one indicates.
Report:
{"hour": 2, "minute": 45}
